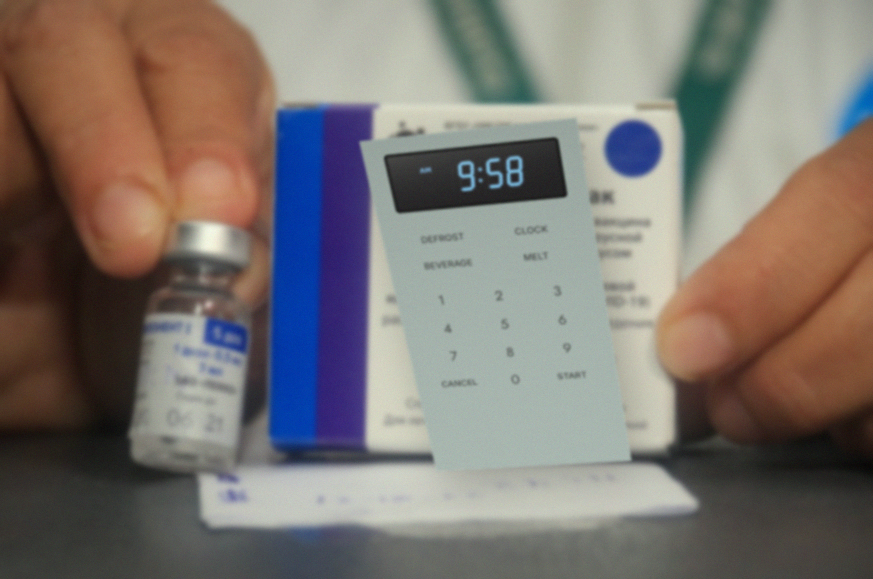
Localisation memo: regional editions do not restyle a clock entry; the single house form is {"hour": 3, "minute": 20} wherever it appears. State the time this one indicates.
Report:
{"hour": 9, "minute": 58}
